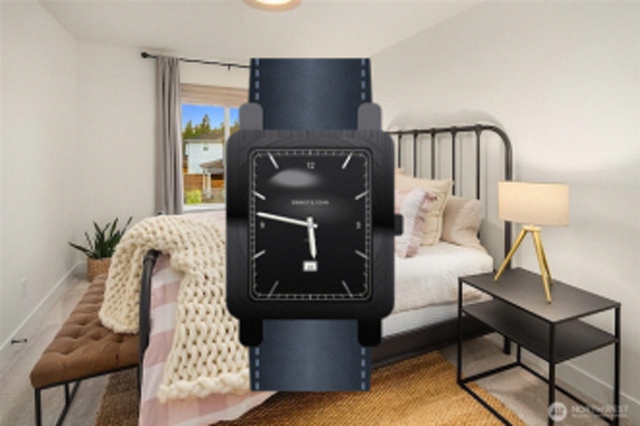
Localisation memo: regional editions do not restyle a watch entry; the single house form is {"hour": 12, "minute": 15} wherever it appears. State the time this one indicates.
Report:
{"hour": 5, "minute": 47}
